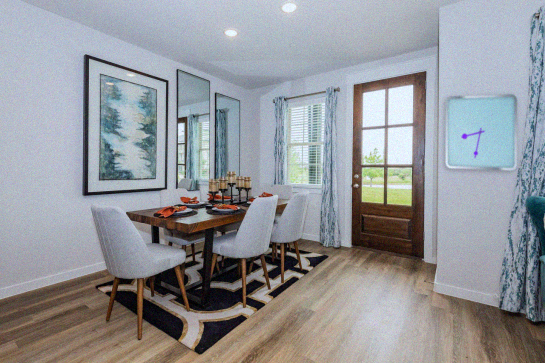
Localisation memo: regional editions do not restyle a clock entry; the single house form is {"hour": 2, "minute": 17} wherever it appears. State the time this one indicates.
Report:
{"hour": 8, "minute": 32}
